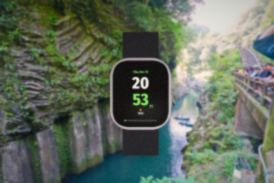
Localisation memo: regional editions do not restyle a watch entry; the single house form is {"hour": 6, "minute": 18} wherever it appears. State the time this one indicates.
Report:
{"hour": 20, "minute": 53}
